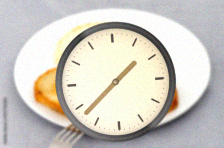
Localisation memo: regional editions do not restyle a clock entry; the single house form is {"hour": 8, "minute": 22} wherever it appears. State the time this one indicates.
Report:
{"hour": 1, "minute": 38}
